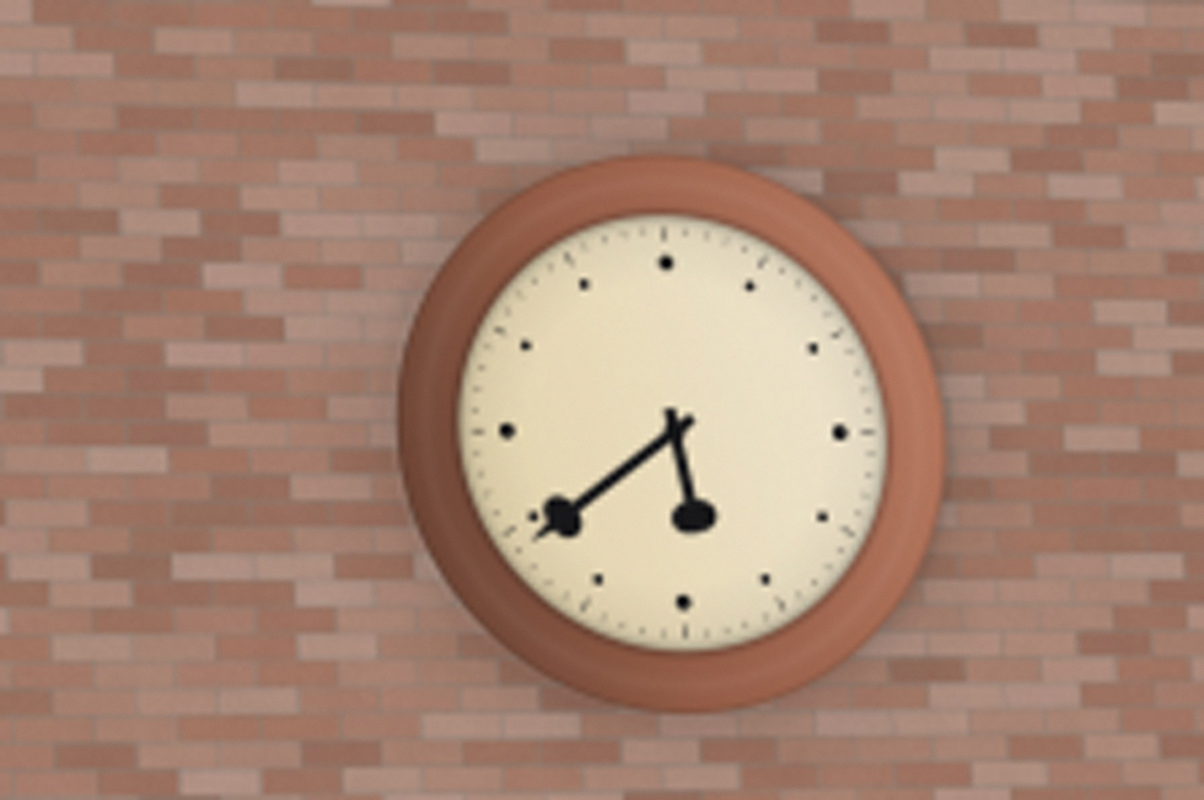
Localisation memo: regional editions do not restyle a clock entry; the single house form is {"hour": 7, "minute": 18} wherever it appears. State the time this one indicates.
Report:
{"hour": 5, "minute": 39}
